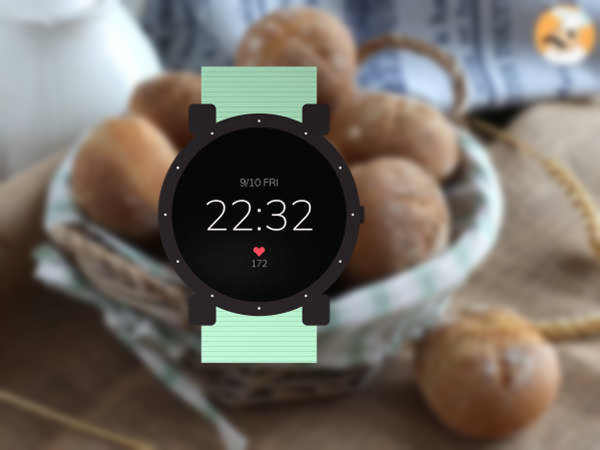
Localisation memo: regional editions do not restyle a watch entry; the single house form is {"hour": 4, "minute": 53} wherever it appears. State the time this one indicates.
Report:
{"hour": 22, "minute": 32}
